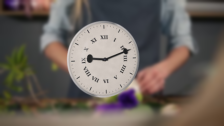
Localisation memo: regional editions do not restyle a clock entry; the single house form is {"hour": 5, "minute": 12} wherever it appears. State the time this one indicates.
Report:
{"hour": 9, "minute": 12}
